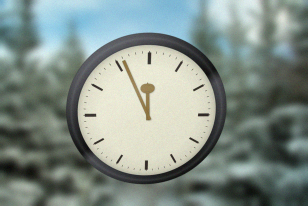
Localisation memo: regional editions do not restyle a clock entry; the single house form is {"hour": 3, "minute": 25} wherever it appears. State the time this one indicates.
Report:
{"hour": 11, "minute": 56}
